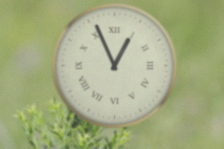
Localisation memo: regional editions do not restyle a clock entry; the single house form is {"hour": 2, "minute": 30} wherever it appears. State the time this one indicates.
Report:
{"hour": 12, "minute": 56}
